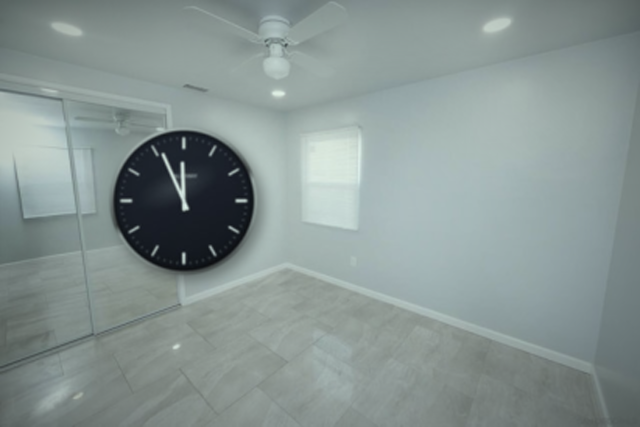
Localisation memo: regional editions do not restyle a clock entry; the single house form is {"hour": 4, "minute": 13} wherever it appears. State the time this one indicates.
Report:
{"hour": 11, "minute": 56}
